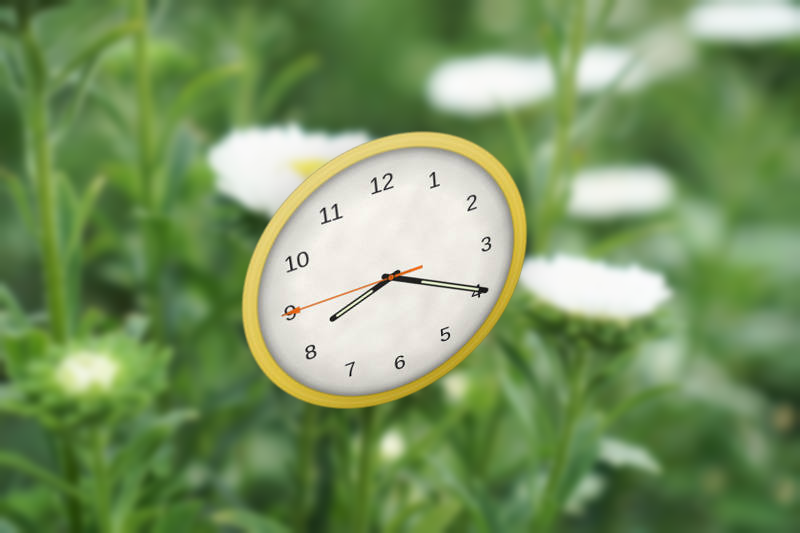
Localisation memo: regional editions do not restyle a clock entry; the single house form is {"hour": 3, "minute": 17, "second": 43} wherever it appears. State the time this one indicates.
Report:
{"hour": 8, "minute": 19, "second": 45}
